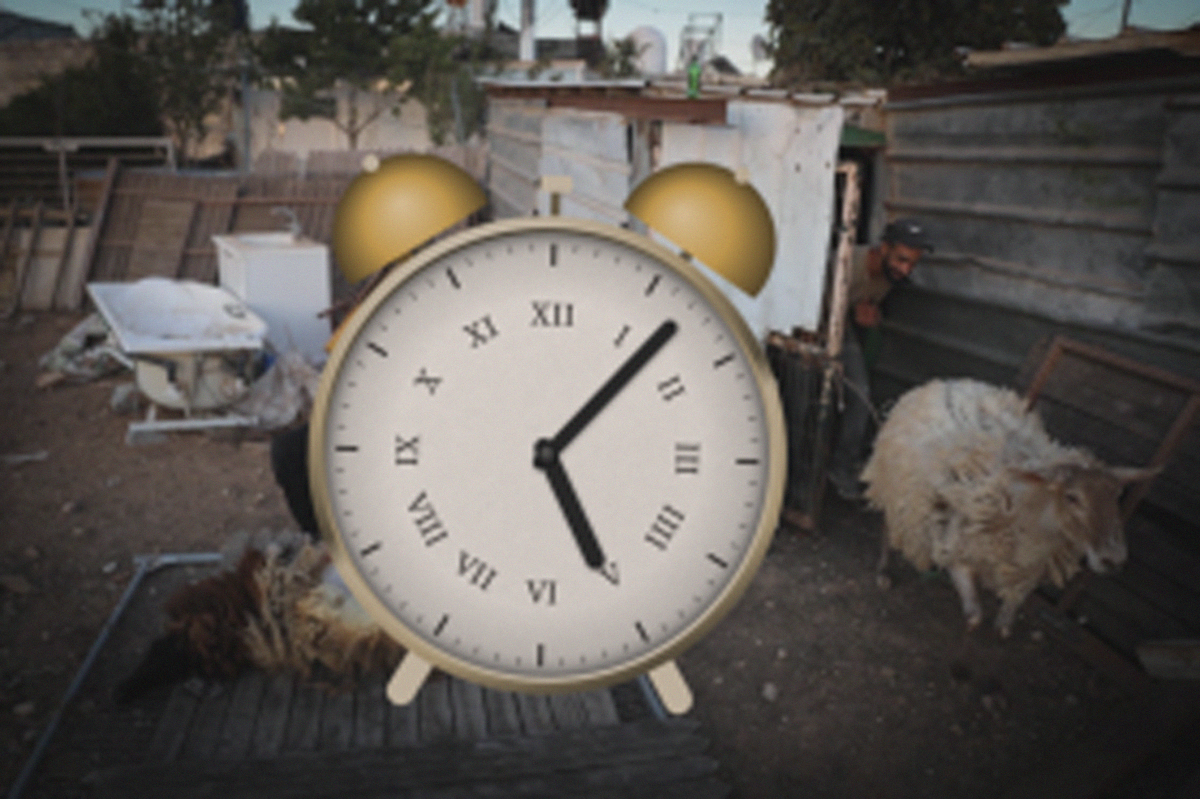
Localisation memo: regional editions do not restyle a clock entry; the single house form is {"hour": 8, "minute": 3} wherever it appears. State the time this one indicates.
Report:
{"hour": 5, "minute": 7}
